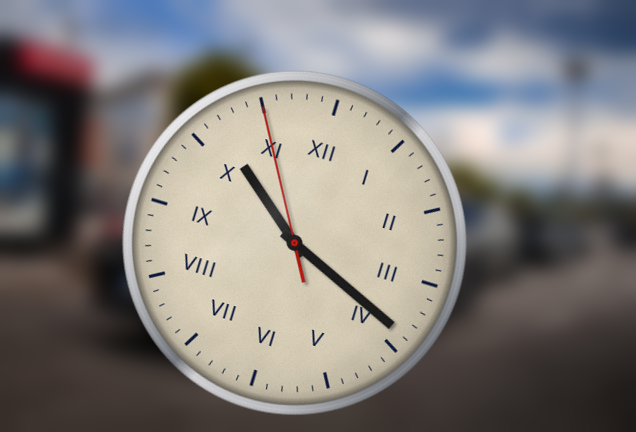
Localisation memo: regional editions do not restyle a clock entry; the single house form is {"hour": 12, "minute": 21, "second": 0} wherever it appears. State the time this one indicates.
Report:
{"hour": 10, "minute": 18, "second": 55}
